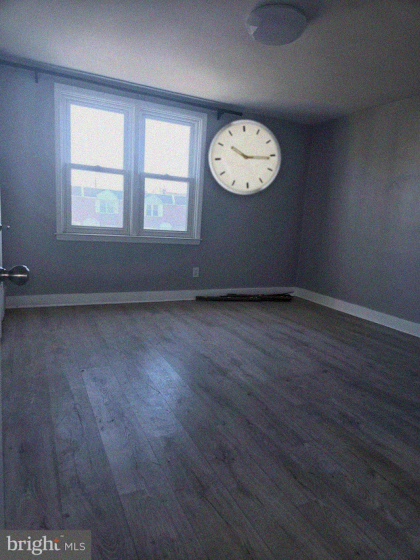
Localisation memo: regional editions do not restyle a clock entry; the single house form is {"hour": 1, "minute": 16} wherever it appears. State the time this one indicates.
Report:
{"hour": 10, "minute": 16}
